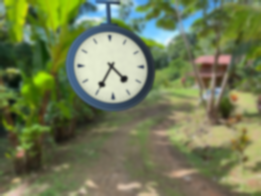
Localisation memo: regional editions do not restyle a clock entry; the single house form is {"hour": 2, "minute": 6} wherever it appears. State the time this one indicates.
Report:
{"hour": 4, "minute": 35}
